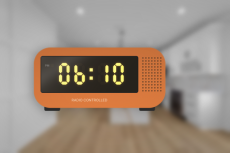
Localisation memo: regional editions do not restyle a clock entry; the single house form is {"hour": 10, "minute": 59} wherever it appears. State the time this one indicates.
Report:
{"hour": 6, "minute": 10}
